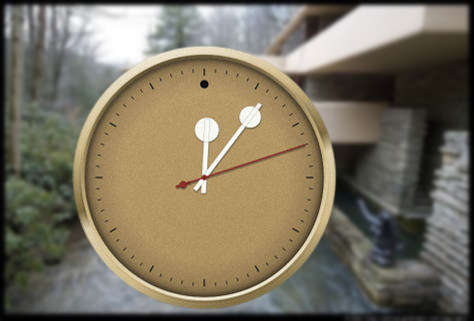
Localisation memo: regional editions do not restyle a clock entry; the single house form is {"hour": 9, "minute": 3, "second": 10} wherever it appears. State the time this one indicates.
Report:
{"hour": 12, "minute": 6, "second": 12}
